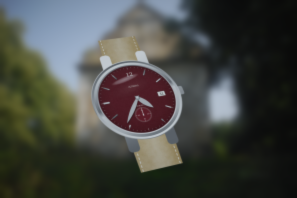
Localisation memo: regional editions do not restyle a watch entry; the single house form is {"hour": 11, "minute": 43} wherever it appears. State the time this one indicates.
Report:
{"hour": 4, "minute": 36}
